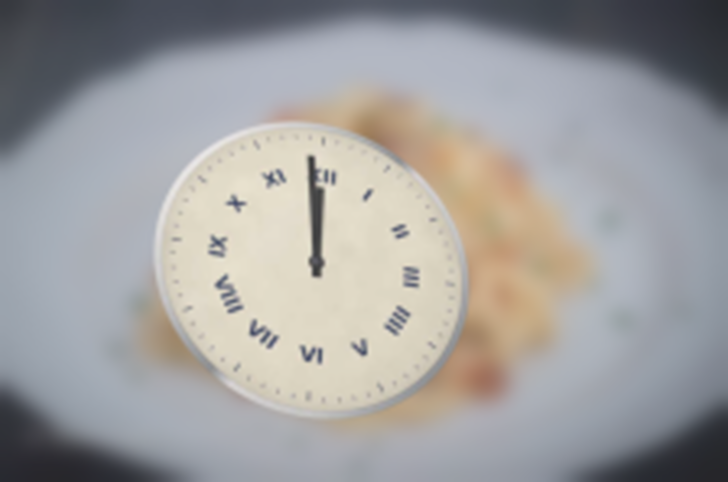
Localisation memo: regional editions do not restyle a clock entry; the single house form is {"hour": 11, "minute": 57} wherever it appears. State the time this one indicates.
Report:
{"hour": 11, "minute": 59}
